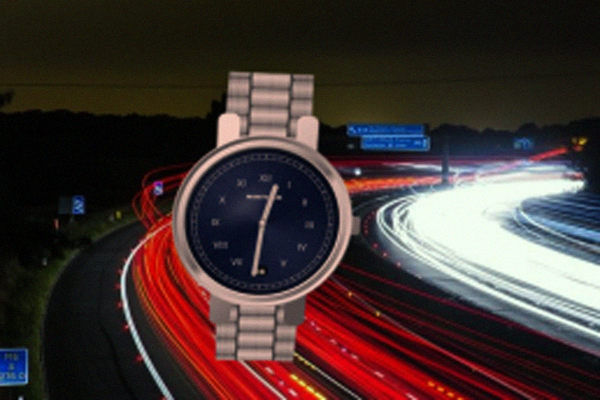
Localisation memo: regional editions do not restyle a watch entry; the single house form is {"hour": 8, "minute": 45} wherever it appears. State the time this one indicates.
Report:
{"hour": 12, "minute": 31}
